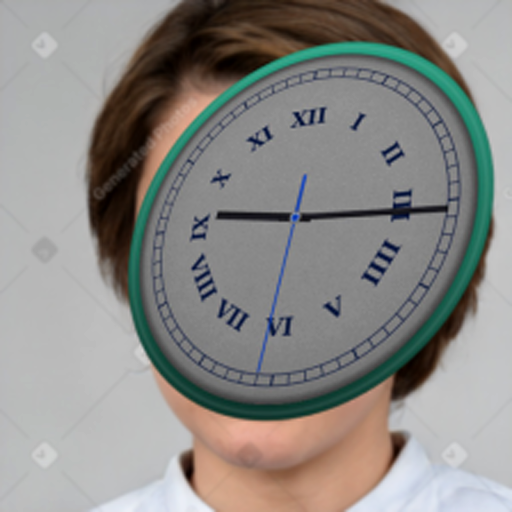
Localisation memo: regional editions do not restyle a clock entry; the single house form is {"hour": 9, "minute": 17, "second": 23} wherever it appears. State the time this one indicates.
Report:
{"hour": 9, "minute": 15, "second": 31}
